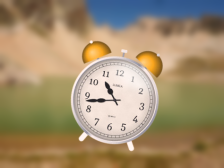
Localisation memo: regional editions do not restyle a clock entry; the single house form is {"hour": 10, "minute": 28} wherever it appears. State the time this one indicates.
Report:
{"hour": 10, "minute": 43}
